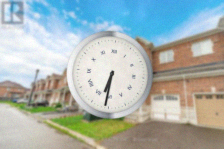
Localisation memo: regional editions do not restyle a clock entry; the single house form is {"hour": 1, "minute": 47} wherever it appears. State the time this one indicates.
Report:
{"hour": 6, "minute": 31}
